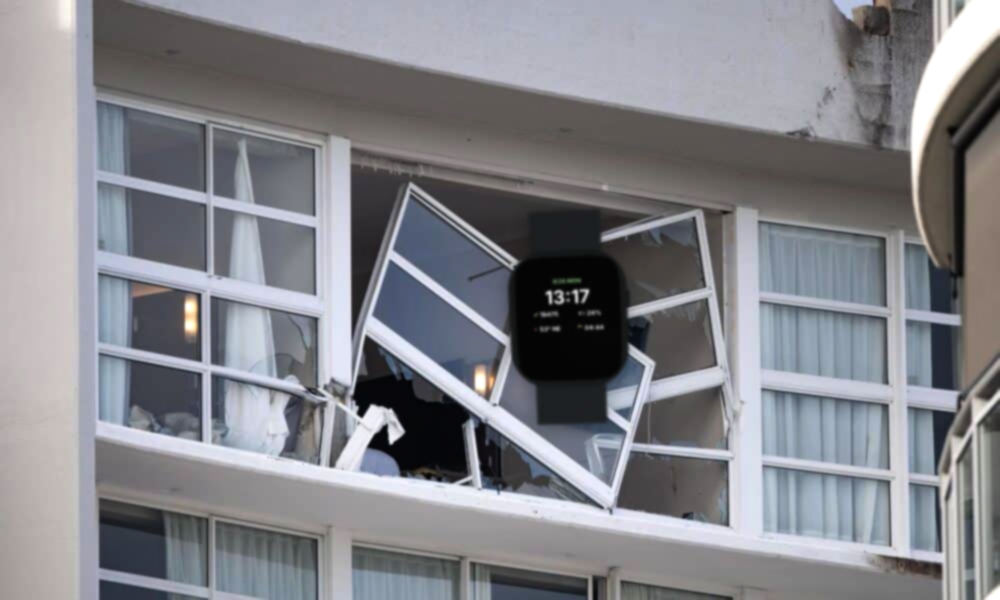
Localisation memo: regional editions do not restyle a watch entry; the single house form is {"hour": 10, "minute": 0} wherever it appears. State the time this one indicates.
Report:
{"hour": 13, "minute": 17}
